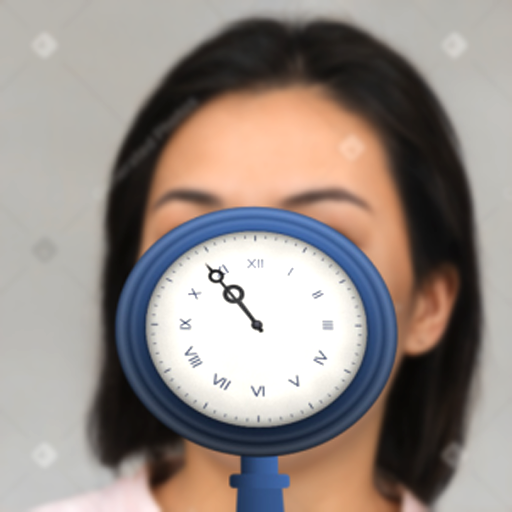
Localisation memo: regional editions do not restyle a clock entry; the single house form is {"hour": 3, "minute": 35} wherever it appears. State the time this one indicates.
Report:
{"hour": 10, "minute": 54}
